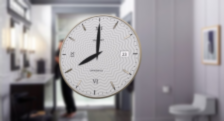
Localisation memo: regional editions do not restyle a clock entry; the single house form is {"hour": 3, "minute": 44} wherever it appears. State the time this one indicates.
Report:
{"hour": 8, "minute": 0}
